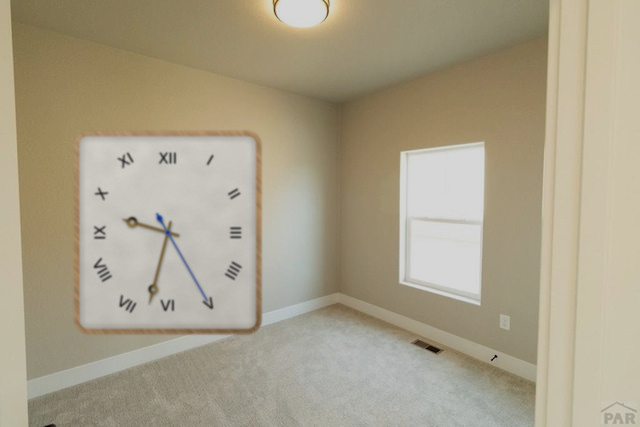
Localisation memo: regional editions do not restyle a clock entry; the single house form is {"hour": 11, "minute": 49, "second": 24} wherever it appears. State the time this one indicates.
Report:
{"hour": 9, "minute": 32, "second": 25}
